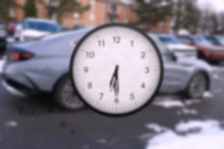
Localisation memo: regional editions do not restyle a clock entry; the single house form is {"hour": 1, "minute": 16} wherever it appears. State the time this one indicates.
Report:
{"hour": 6, "minute": 30}
